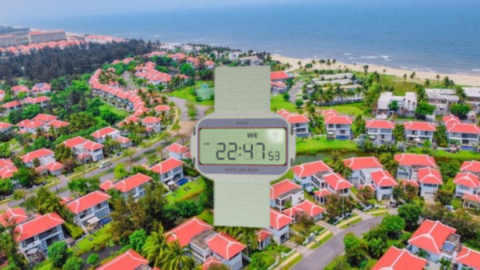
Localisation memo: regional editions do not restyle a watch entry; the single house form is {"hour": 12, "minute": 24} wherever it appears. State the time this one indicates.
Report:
{"hour": 22, "minute": 47}
